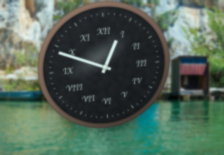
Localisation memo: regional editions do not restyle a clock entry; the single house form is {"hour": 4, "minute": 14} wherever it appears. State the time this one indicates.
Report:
{"hour": 12, "minute": 49}
